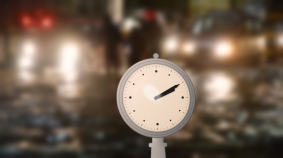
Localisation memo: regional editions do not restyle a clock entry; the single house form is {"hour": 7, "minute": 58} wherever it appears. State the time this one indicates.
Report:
{"hour": 2, "minute": 10}
